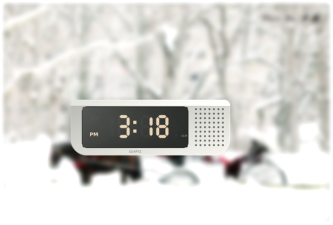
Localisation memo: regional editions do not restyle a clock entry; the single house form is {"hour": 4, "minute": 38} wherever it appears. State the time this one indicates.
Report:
{"hour": 3, "minute": 18}
